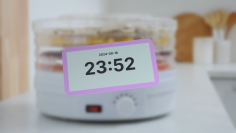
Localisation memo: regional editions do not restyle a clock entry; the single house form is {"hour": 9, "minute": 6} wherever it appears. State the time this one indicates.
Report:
{"hour": 23, "minute": 52}
